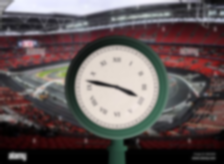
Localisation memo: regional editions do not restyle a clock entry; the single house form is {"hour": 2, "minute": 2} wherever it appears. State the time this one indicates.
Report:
{"hour": 3, "minute": 47}
